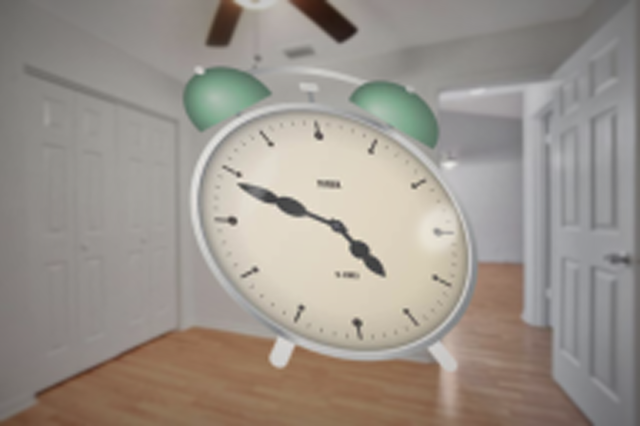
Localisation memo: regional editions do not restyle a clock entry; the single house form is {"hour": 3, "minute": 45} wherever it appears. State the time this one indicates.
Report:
{"hour": 4, "minute": 49}
